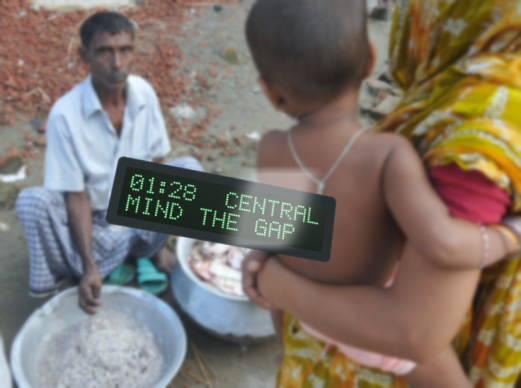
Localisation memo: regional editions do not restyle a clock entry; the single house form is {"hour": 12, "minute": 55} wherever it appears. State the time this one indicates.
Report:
{"hour": 1, "minute": 28}
